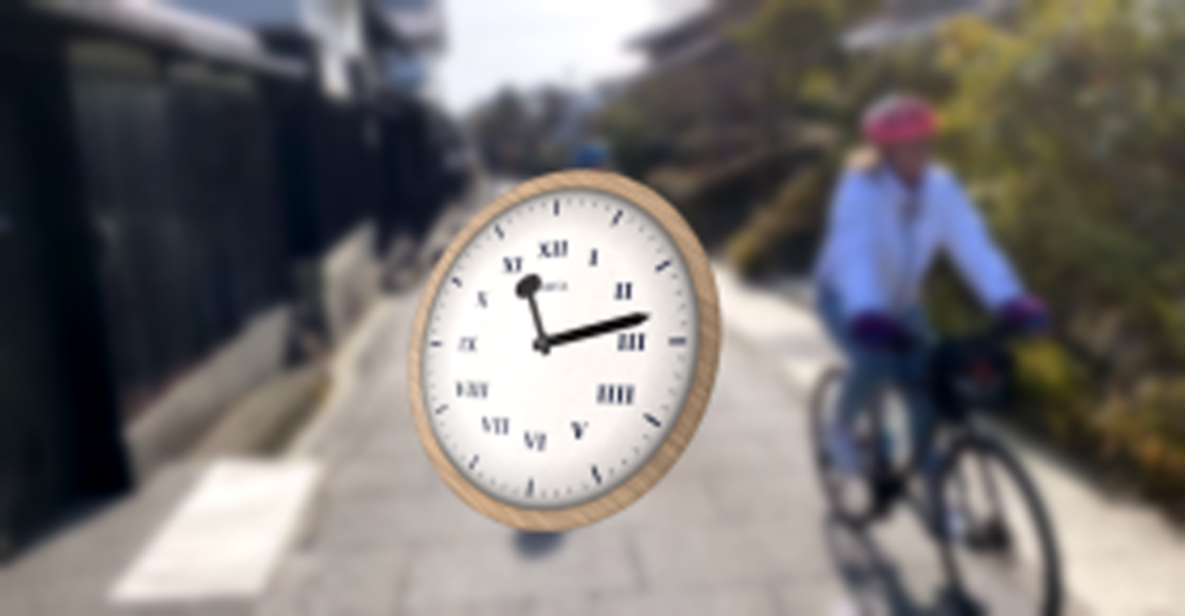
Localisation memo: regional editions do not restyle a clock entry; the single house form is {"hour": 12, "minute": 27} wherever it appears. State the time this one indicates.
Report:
{"hour": 11, "minute": 13}
